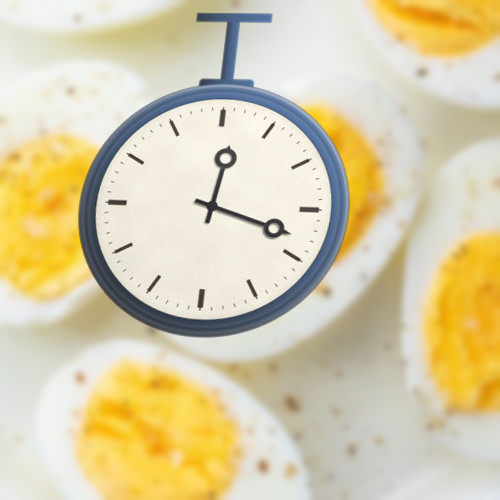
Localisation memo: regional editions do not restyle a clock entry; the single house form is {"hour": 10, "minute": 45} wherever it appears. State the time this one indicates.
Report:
{"hour": 12, "minute": 18}
